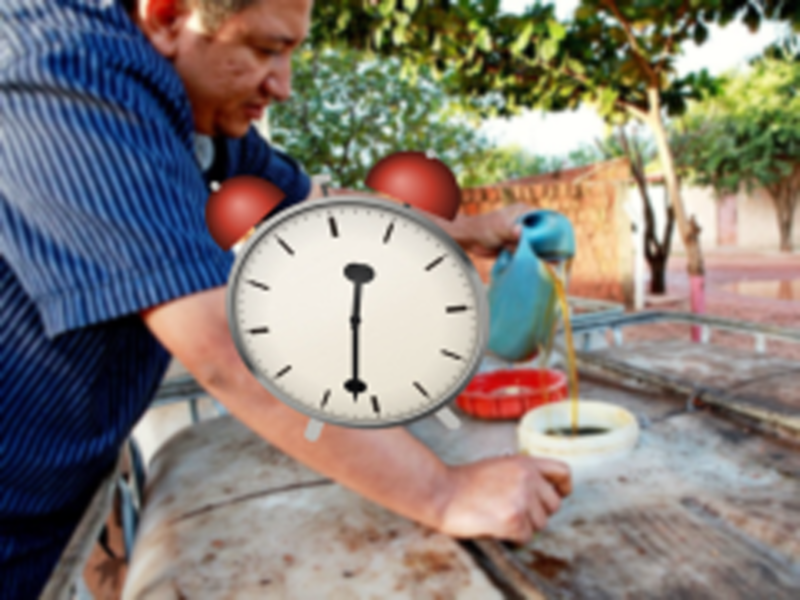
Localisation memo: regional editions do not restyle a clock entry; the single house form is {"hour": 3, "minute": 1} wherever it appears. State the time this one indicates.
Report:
{"hour": 12, "minute": 32}
